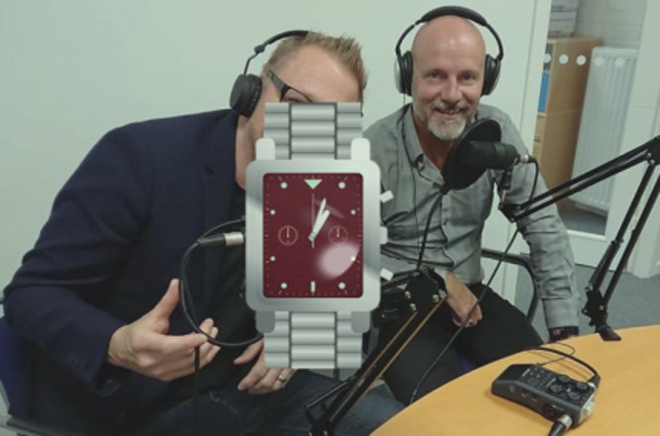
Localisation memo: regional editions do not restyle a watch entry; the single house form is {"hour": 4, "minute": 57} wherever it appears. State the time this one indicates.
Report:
{"hour": 1, "minute": 3}
